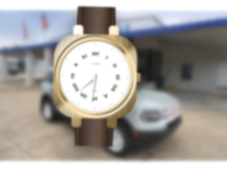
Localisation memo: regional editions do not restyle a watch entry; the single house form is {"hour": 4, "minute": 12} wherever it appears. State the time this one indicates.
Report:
{"hour": 7, "minute": 31}
